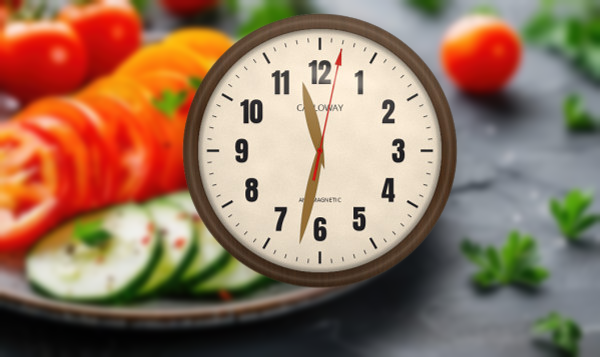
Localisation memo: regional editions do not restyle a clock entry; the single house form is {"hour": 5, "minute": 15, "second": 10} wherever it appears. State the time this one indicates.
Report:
{"hour": 11, "minute": 32, "second": 2}
